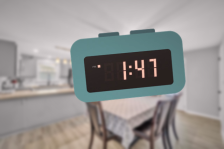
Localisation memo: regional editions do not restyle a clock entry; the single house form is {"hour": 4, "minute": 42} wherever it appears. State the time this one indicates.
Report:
{"hour": 1, "minute": 47}
